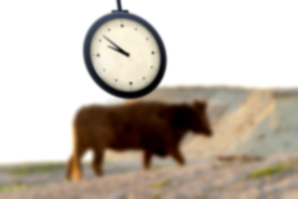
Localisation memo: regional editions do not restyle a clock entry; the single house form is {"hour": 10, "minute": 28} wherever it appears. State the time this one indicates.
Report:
{"hour": 9, "minute": 52}
